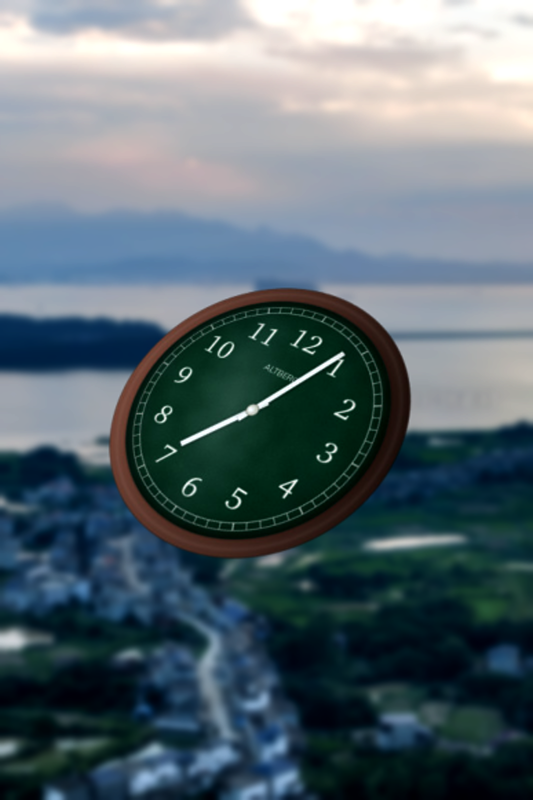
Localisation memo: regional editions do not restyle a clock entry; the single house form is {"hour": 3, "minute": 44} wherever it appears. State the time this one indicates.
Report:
{"hour": 7, "minute": 4}
